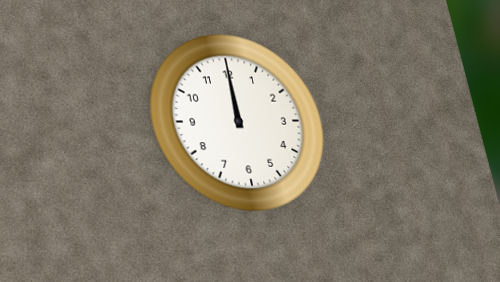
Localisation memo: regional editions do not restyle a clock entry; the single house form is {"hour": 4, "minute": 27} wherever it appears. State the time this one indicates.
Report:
{"hour": 12, "minute": 0}
